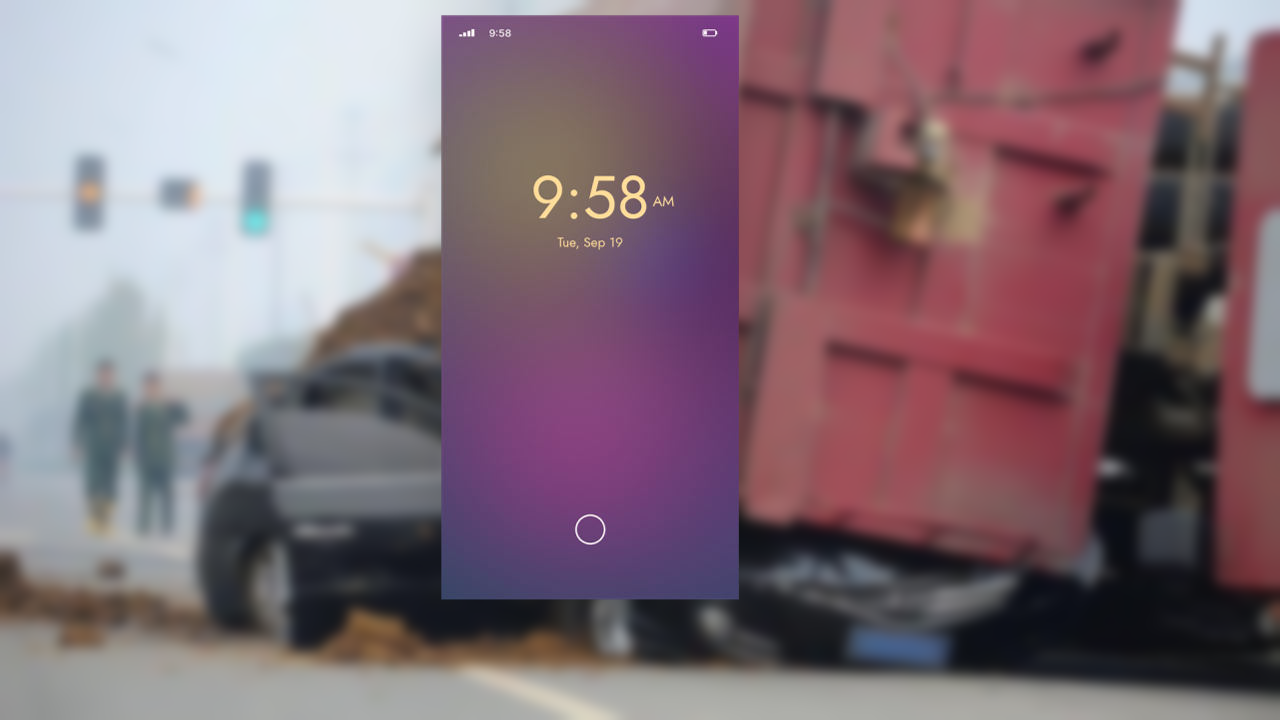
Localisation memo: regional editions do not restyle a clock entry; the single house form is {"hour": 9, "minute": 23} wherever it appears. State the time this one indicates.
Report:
{"hour": 9, "minute": 58}
